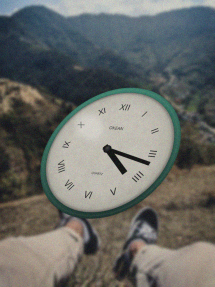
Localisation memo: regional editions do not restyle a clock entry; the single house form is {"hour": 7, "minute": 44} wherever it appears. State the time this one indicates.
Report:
{"hour": 4, "minute": 17}
